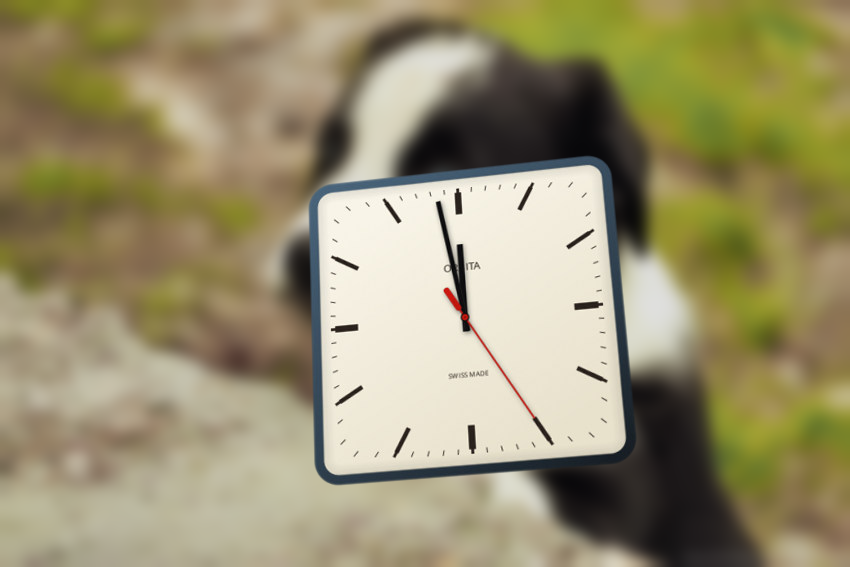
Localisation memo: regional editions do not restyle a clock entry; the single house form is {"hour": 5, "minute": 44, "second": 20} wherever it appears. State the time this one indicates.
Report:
{"hour": 11, "minute": 58, "second": 25}
